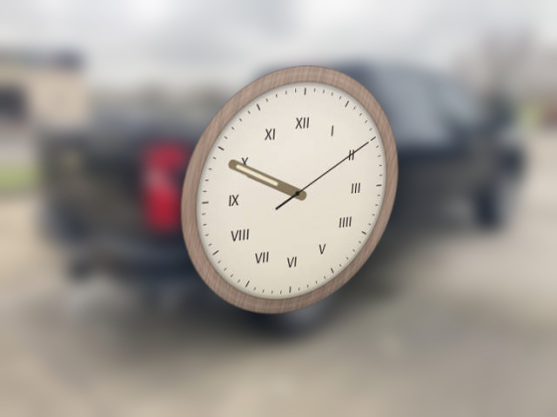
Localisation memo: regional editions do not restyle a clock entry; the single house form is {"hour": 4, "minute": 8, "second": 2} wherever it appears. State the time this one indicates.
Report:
{"hour": 9, "minute": 49, "second": 10}
